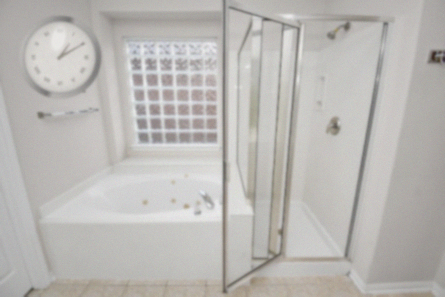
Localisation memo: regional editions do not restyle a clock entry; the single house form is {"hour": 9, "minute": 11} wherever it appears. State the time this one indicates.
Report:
{"hour": 1, "minute": 10}
